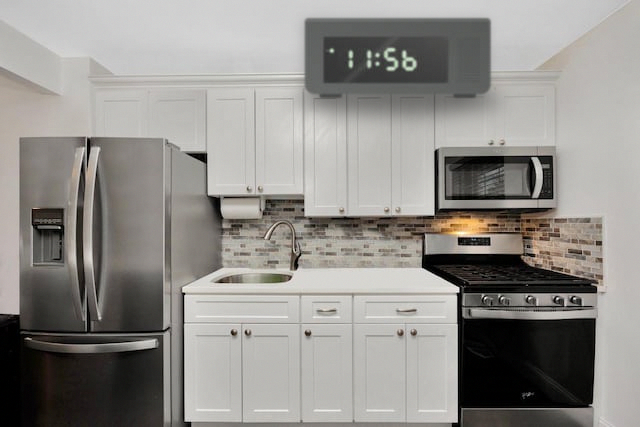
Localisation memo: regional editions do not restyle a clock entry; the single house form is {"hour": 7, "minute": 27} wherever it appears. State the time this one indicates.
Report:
{"hour": 11, "minute": 56}
